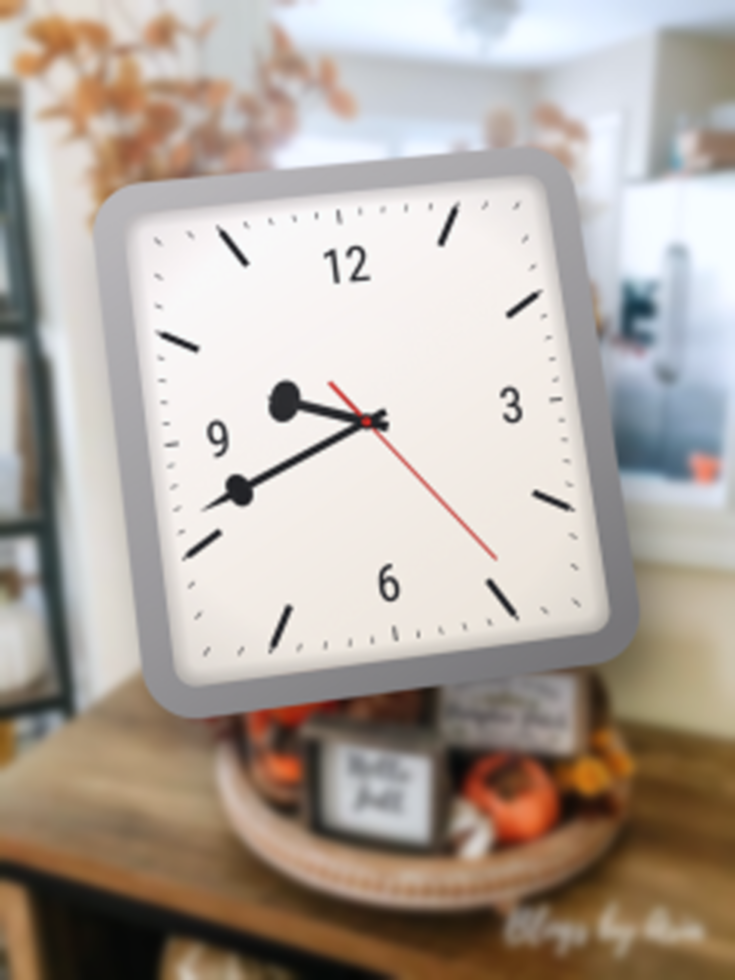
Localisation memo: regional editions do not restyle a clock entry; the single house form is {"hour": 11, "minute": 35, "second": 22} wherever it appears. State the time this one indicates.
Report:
{"hour": 9, "minute": 41, "second": 24}
